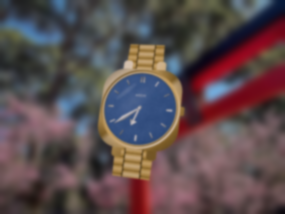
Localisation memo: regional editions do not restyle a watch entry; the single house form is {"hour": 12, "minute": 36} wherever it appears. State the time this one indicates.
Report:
{"hour": 6, "minute": 39}
